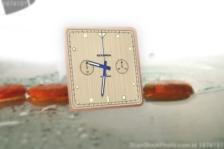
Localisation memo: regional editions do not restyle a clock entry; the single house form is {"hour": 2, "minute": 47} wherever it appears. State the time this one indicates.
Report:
{"hour": 9, "minute": 32}
